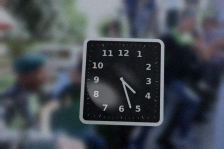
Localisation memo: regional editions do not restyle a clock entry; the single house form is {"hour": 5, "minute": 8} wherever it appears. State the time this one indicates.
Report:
{"hour": 4, "minute": 27}
